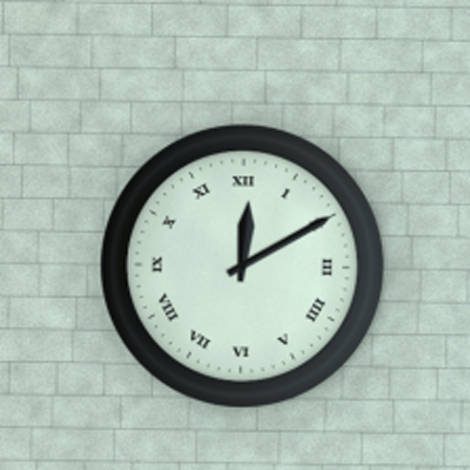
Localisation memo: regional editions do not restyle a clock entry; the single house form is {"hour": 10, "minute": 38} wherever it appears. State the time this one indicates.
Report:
{"hour": 12, "minute": 10}
